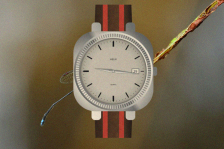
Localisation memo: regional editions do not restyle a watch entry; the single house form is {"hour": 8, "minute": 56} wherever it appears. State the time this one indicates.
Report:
{"hour": 9, "minute": 16}
